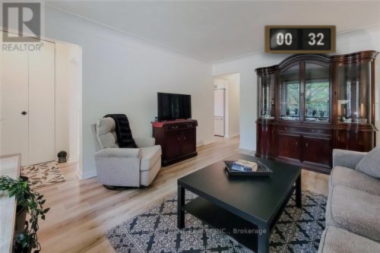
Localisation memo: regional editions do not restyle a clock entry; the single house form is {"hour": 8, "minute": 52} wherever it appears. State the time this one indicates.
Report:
{"hour": 0, "minute": 32}
